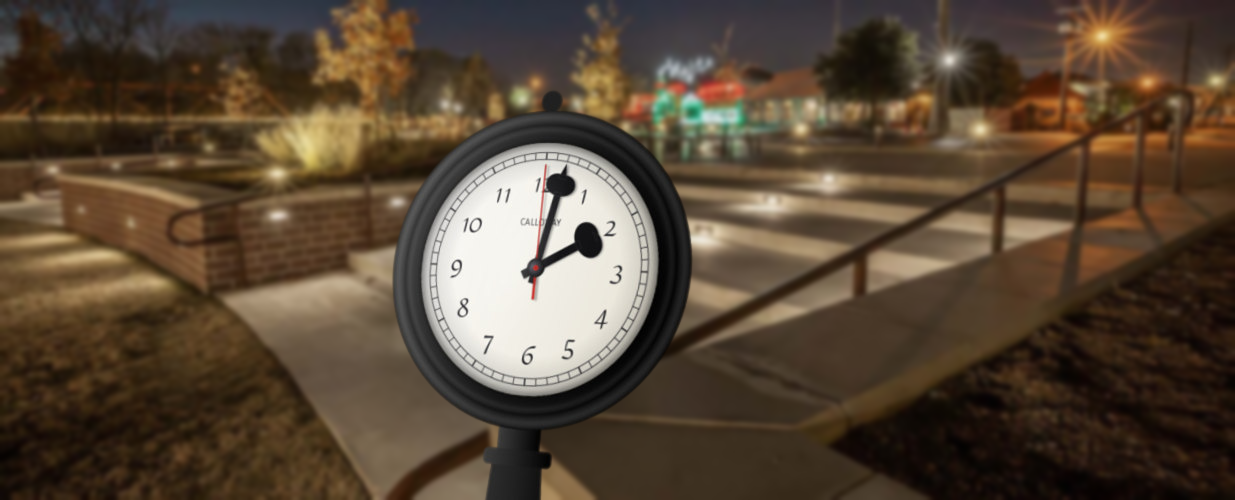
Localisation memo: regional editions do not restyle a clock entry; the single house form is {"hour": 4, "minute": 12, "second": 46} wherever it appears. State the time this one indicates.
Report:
{"hour": 2, "minute": 2, "second": 0}
